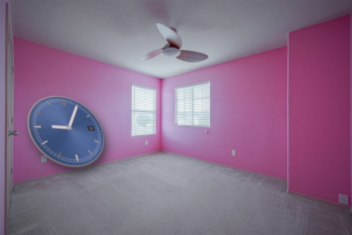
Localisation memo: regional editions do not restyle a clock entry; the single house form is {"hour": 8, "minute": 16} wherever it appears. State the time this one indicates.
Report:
{"hour": 9, "minute": 5}
